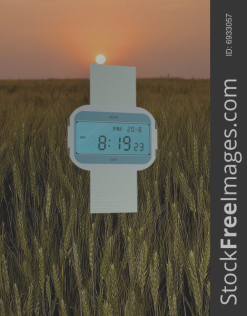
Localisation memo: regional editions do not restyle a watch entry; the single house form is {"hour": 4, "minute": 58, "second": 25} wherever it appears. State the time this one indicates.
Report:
{"hour": 8, "minute": 19, "second": 23}
